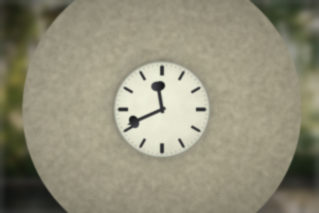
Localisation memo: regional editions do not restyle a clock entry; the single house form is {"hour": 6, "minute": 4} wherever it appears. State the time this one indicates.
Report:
{"hour": 11, "minute": 41}
